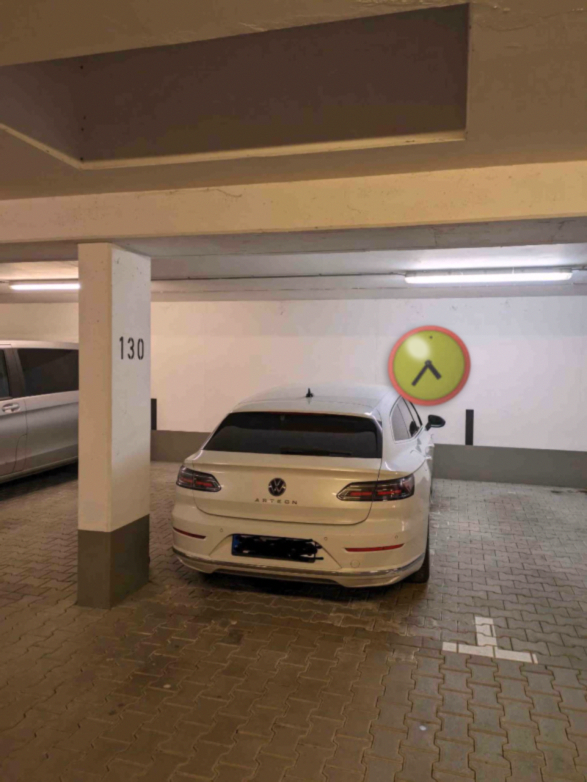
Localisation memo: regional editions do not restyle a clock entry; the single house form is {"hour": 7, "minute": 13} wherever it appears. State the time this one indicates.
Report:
{"hour": 4, "minute": 35}
